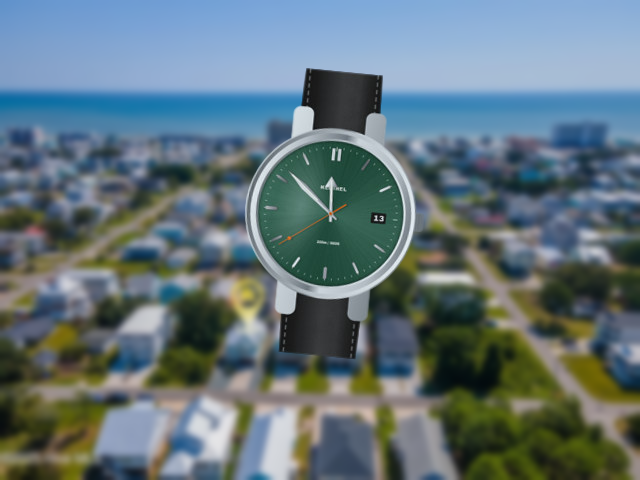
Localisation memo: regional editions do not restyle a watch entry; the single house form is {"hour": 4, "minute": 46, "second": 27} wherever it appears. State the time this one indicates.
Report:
{"hour": 11, "minute": 51, "second": 39}
